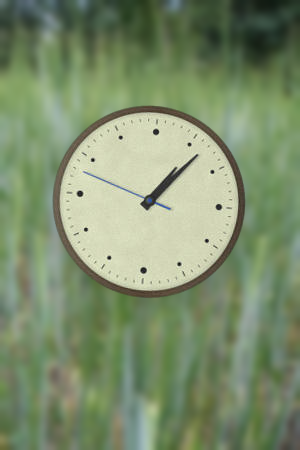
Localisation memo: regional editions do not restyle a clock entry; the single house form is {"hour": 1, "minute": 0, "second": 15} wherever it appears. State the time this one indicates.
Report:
{"hour": 1, "minute": 6, "second": 48}
